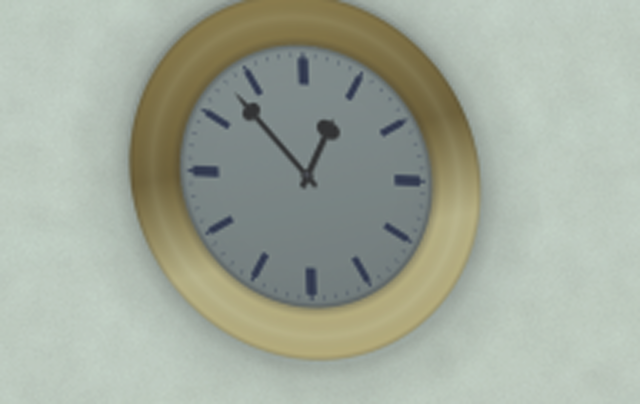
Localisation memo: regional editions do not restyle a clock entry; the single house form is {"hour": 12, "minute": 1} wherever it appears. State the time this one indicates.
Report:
{"hour": 12, "minute": 53}
